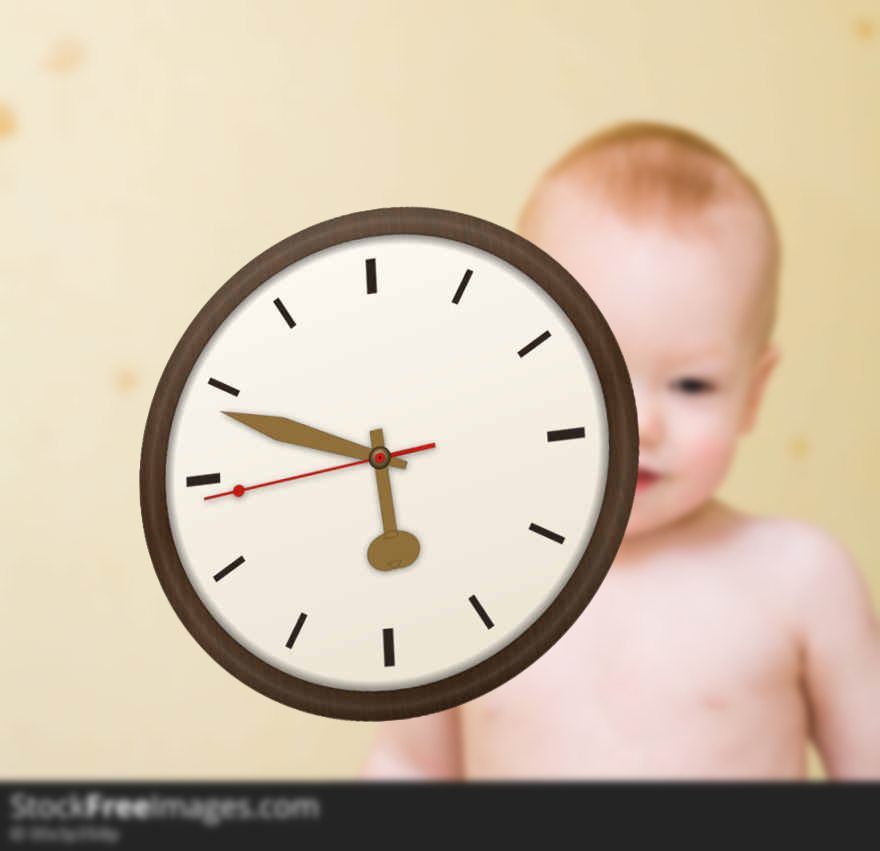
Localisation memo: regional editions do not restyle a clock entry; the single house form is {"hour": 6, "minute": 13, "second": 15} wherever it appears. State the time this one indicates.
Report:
{"hour": 5, "minute": 48, "second": 44}
